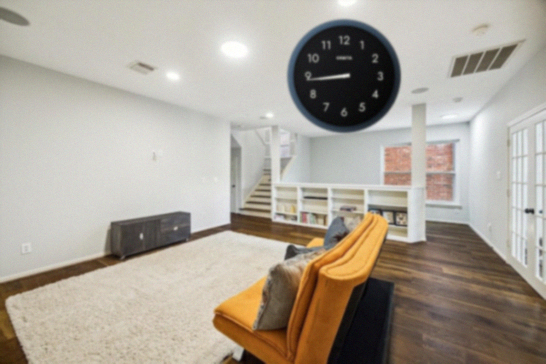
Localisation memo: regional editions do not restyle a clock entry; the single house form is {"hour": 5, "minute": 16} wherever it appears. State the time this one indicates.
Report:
{"hour": 8, "minute": 44}
